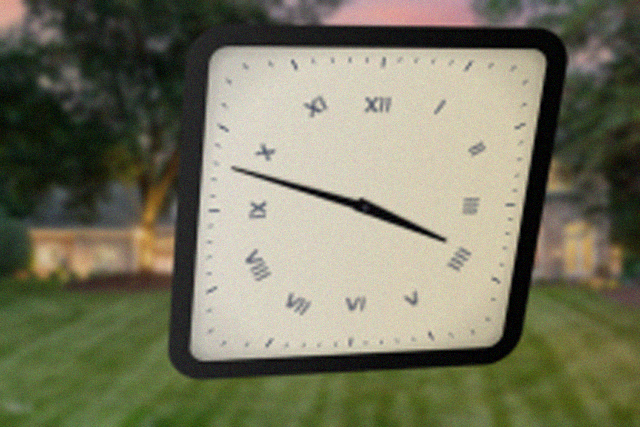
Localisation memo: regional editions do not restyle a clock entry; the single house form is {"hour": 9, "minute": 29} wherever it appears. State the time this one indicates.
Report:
{"hour": 3, "minute": 48}
